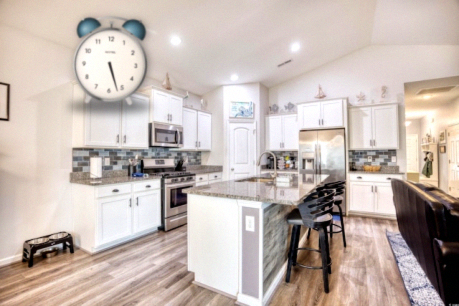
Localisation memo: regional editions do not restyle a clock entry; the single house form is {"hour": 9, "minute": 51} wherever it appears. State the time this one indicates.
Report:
{"hour": 5, "minute": 27}
